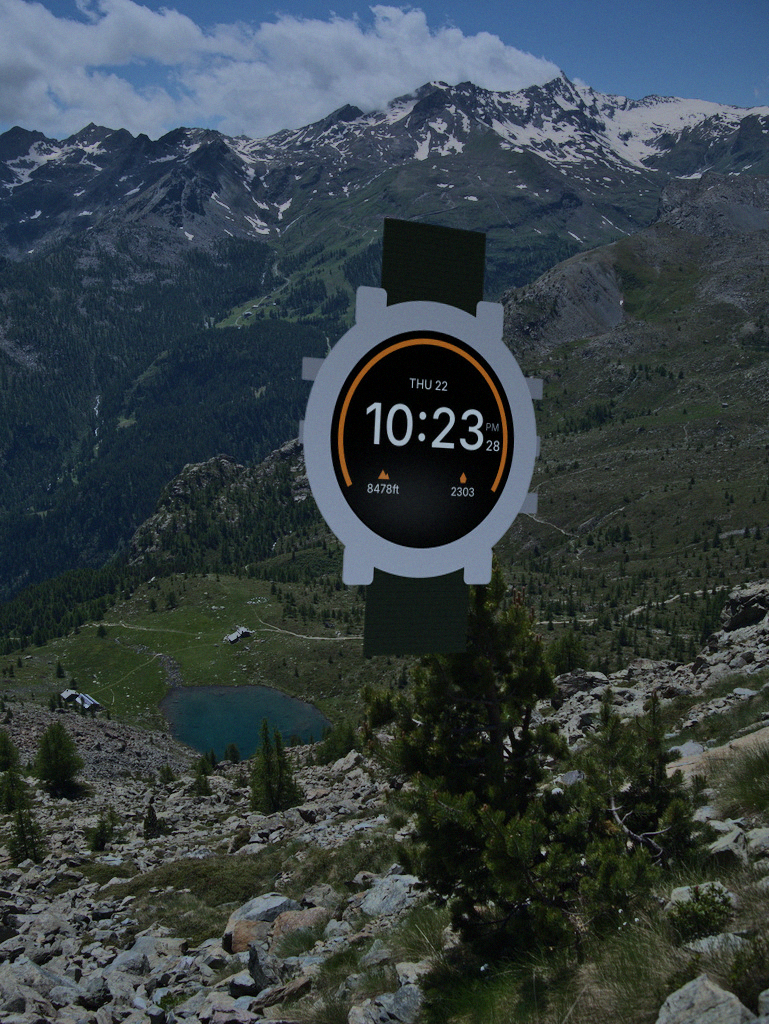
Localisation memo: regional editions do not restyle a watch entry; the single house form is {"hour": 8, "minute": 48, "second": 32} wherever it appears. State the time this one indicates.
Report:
{"hour": 10, "minute": 23, "second": 28}
